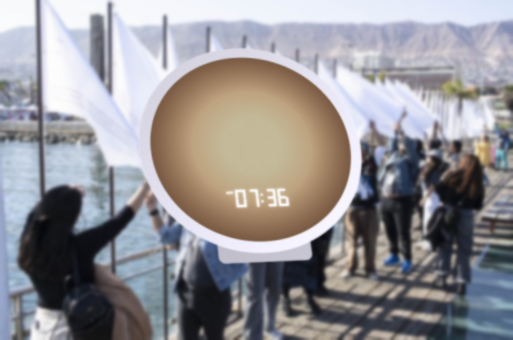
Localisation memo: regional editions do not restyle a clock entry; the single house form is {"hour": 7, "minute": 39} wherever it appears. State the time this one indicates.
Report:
{"hour": 7, "minute": 36}
